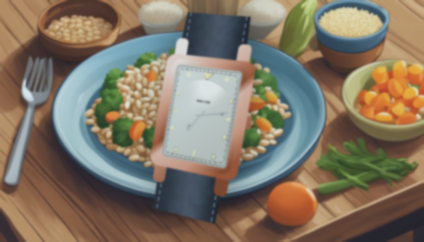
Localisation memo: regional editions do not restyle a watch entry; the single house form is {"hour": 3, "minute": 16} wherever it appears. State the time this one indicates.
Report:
{"hour": 7, "minute": 13}
